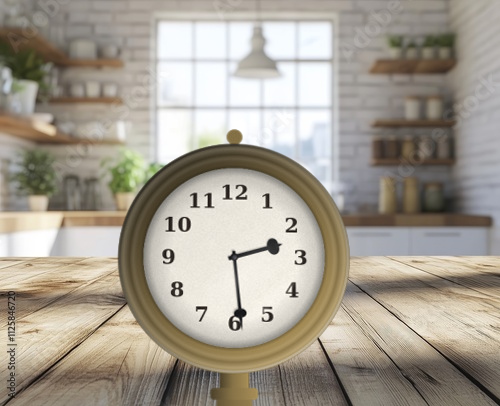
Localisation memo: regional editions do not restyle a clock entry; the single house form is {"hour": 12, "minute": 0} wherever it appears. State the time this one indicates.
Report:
{"hour": 2, "minute": 29}
